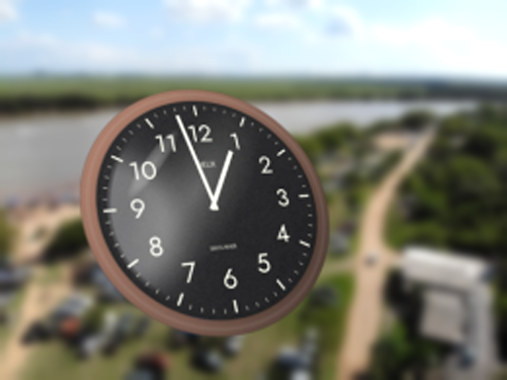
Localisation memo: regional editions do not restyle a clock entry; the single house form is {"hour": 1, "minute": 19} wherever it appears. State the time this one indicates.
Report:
{"hour": 12, "minute": 58}
